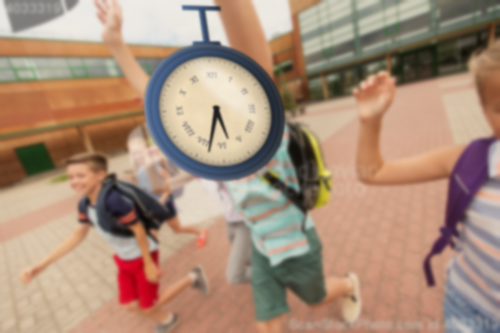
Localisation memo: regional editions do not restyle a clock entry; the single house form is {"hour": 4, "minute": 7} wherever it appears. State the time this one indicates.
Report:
{"hour": 5, "minute": 33}
